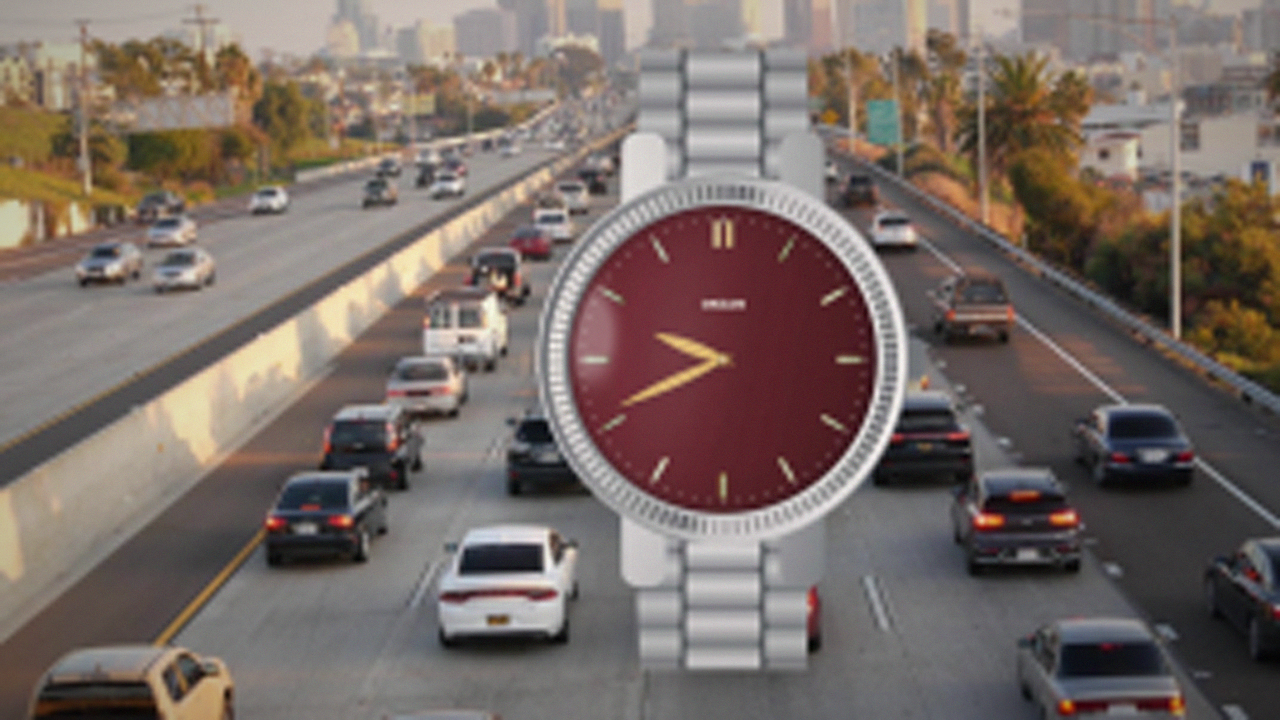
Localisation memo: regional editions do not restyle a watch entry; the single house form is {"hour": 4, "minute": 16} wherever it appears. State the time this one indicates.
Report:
{"hour": 9, "minute": 41}
